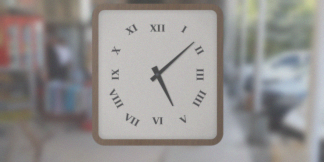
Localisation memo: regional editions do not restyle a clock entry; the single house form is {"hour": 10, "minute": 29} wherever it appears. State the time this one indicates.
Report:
{"hour": 5, "minute": 8}
